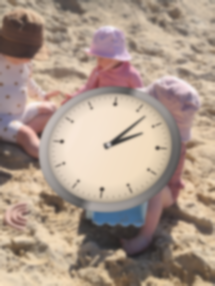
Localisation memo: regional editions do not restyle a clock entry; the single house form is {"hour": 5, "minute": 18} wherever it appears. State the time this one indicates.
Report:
{"hour": 2, "minute": 7}
